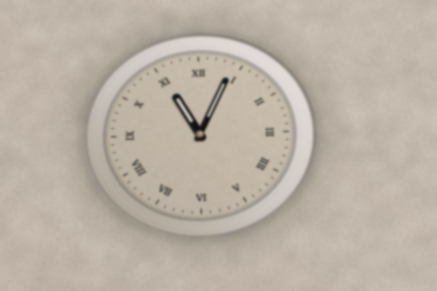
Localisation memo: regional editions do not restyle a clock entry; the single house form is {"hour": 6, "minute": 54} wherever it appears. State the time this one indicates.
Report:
{"hour": 11, "minute": 4}
